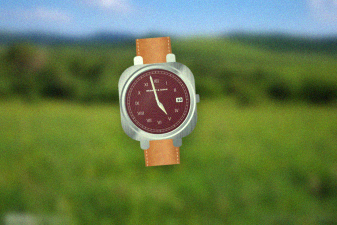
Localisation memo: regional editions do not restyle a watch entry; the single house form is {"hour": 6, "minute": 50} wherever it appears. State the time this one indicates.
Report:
{"hour": 4, "minute": 58}
